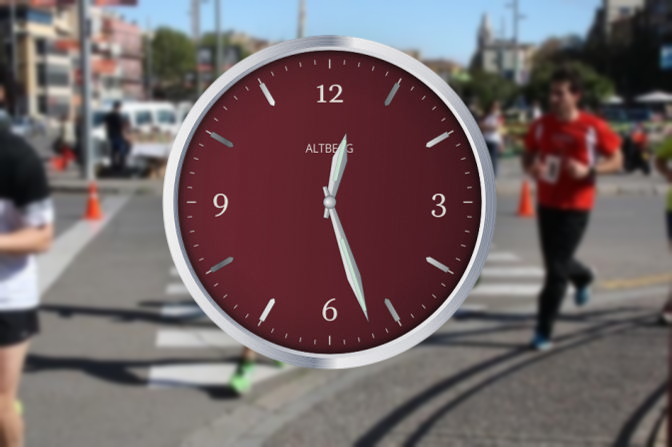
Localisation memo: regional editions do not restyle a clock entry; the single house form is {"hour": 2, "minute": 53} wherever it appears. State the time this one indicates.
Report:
{"hour": 12, "minute": 27}
